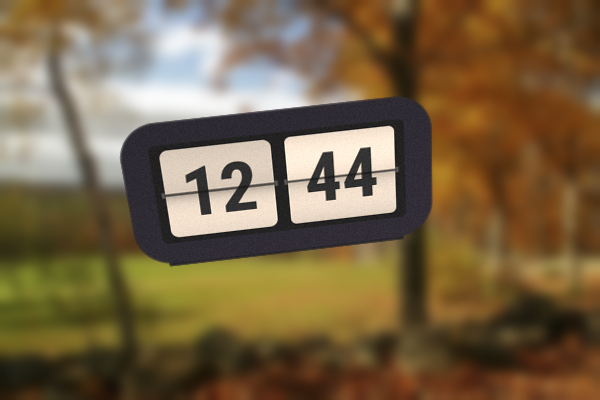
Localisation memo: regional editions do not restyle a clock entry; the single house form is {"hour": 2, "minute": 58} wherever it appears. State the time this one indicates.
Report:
{"hour": 12, "minute": 44}
